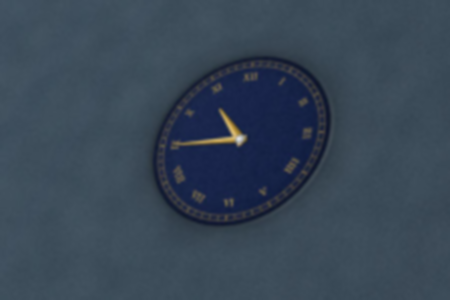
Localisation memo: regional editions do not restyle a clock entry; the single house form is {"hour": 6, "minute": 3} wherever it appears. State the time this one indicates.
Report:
{"hour": 10, "minute": 45}
